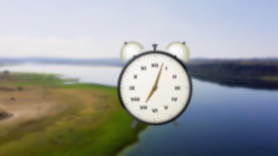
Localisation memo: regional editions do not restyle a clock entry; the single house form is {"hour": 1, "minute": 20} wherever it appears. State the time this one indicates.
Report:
{"hour": 7, "minute": 3}
